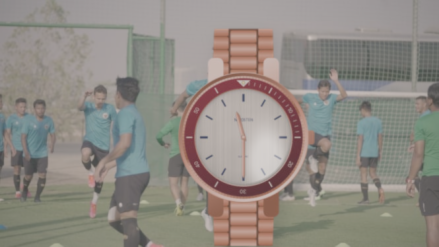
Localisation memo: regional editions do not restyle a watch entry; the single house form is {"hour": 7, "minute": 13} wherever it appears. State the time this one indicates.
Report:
{"hour": 11, "minute": 30}
